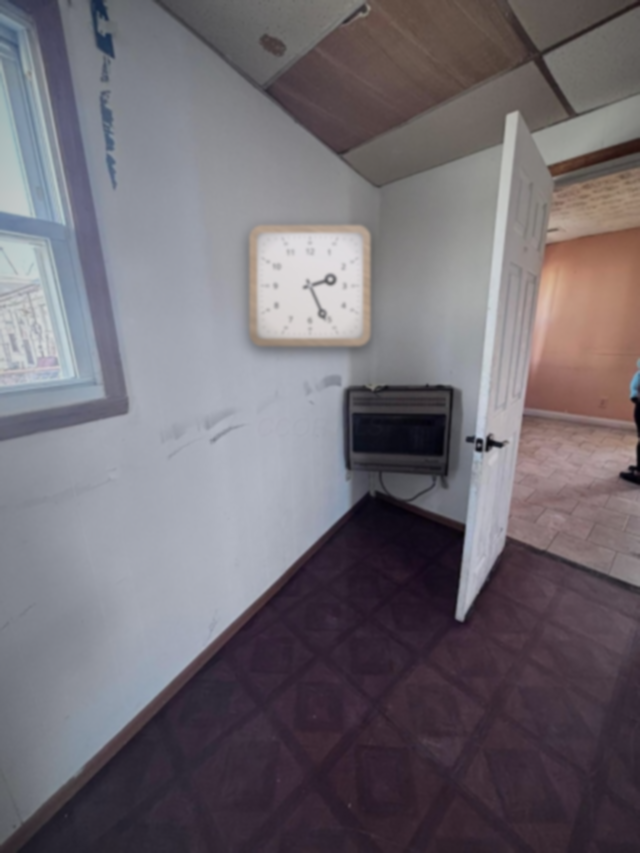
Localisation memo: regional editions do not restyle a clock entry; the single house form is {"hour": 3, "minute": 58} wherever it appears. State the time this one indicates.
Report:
{"hour": 2, "minute": 26}
